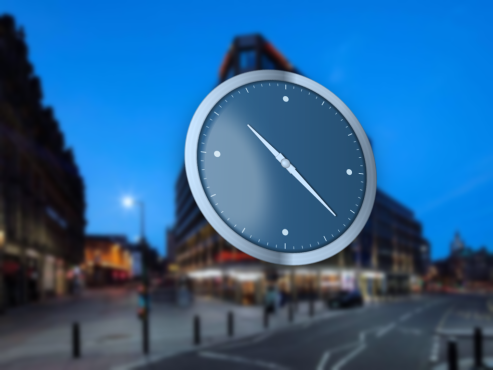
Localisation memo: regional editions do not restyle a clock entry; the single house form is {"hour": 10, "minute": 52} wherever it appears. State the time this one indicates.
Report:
{"hour": 10, "minute": 22}
